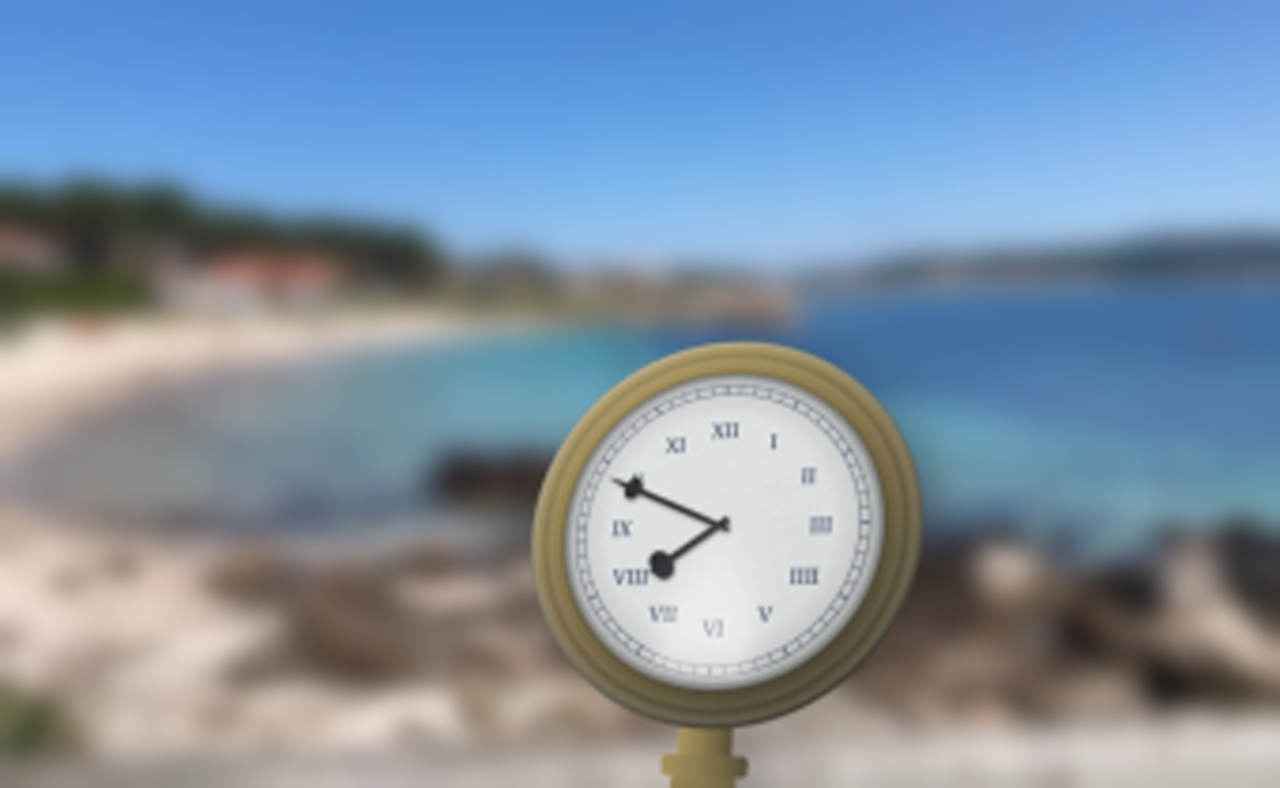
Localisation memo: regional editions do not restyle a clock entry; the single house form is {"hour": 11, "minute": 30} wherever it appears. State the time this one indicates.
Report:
{"hour": 7, "minute": 49}
